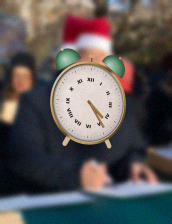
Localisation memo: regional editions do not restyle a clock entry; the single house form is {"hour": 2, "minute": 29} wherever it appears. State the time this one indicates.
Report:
{"hour": 4, "minute": 24}
